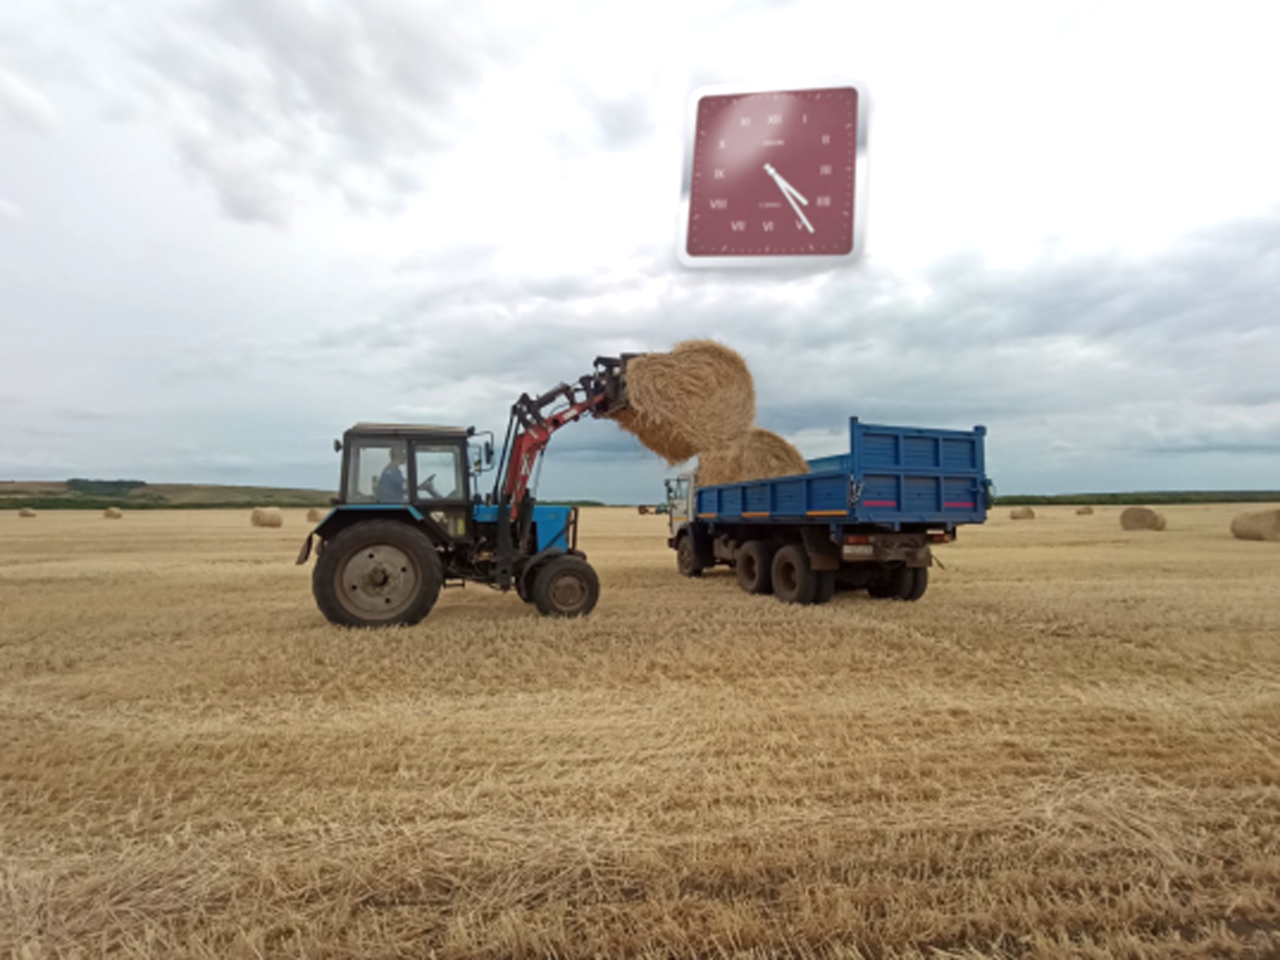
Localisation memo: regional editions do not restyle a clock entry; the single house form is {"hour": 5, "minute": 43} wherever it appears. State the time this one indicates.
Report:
{"hour": 4, "minute": 24}
